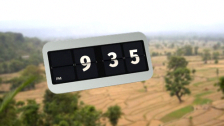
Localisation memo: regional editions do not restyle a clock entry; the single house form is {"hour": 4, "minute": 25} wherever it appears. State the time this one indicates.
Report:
{"hour": 9, "minute": 35}
